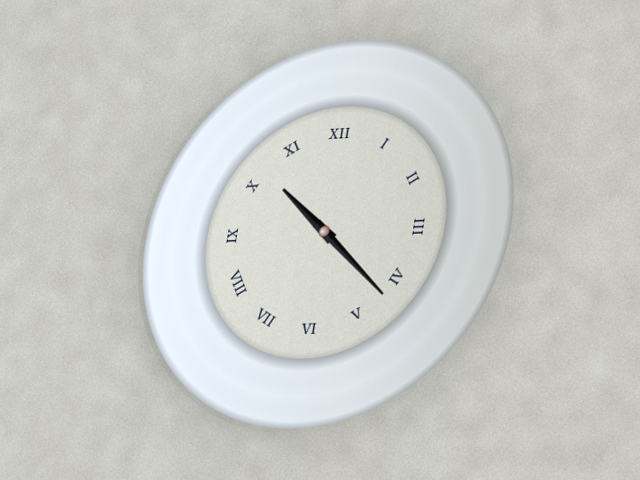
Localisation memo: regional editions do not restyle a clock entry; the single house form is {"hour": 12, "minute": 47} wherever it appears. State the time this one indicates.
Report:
{"hour": 10, "minute": 22}
